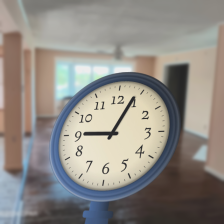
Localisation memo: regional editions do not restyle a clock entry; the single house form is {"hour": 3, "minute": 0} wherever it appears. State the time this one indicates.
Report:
{"hour": 9, "minute": 4}
